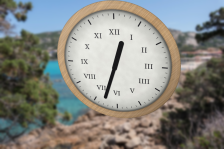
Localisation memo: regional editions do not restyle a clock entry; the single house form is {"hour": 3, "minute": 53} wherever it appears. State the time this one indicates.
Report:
{"hour": 12, "minute": 33}
